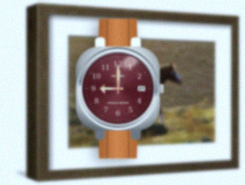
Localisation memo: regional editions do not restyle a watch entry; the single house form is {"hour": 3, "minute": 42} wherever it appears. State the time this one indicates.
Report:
{"hour": 9, "minute": 0}
